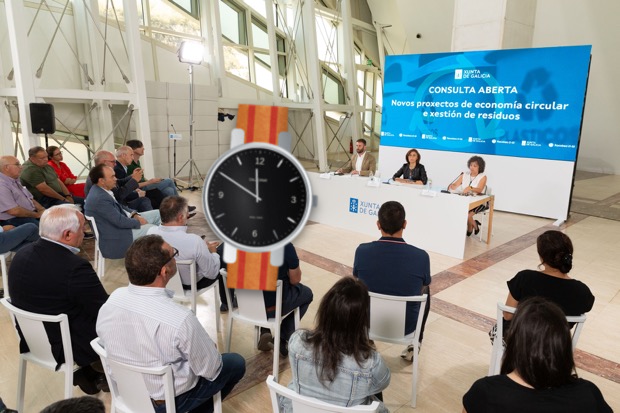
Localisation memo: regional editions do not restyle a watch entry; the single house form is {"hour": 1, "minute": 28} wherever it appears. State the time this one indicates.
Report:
{"hour": 11, "minute": 50}
